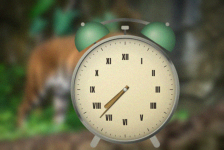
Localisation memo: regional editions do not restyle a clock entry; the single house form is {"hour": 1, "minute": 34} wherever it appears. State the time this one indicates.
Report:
{"hour": 7, "minute": 37}
